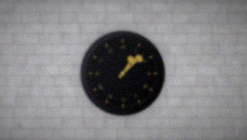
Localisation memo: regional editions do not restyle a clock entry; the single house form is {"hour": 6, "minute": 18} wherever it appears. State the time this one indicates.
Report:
{"hour": 1, "minute": 8}
